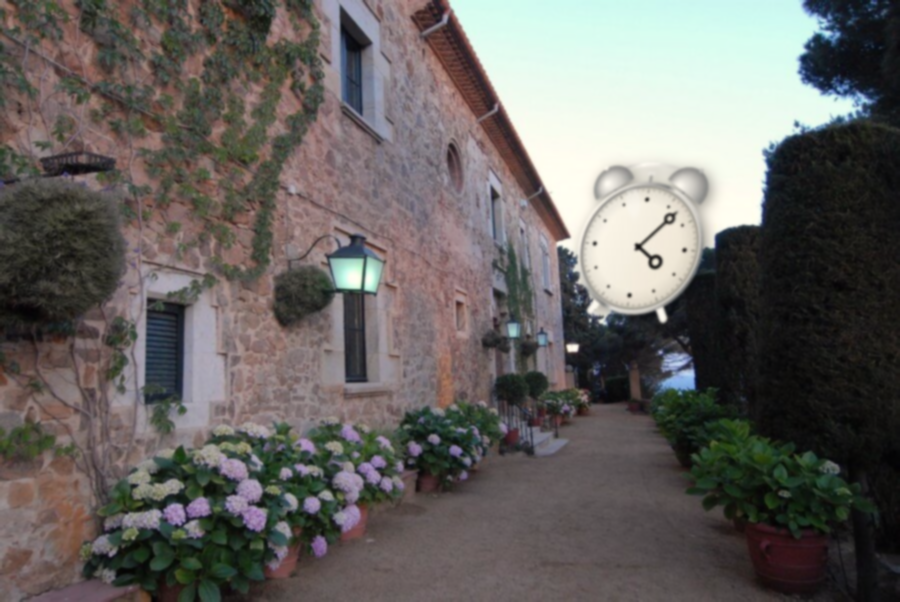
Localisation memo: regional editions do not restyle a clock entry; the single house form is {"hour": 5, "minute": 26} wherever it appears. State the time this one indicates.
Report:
{"hour": 4, "minute": 7}
